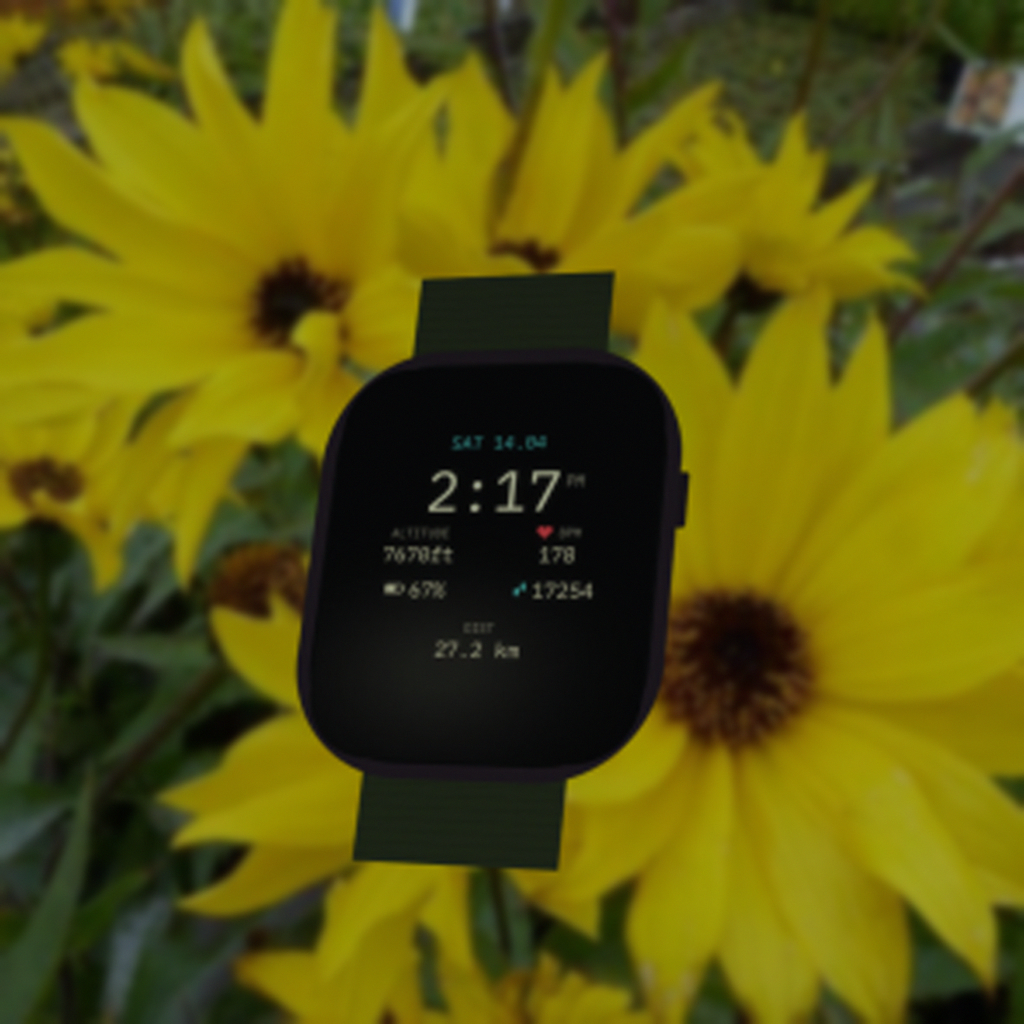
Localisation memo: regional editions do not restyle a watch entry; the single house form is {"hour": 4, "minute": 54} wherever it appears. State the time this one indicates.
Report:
{"hour": 2, "minute": 17}
